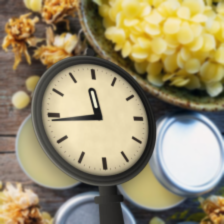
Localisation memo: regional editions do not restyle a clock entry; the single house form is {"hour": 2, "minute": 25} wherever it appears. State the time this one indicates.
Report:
{"hour": 11, "minute": 44}
